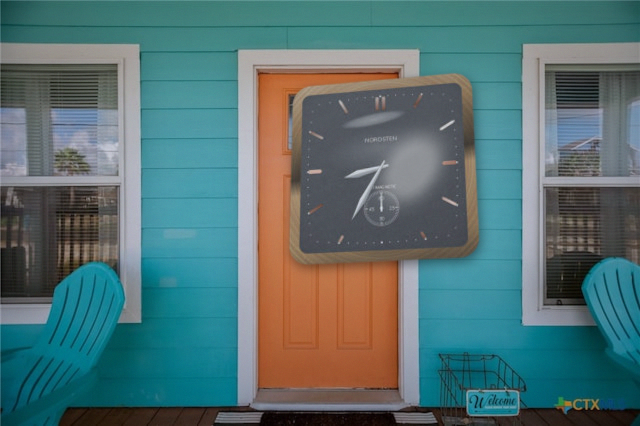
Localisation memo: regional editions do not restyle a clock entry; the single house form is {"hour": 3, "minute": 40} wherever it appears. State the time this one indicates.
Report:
{"hour": 8, "minute": 35}
